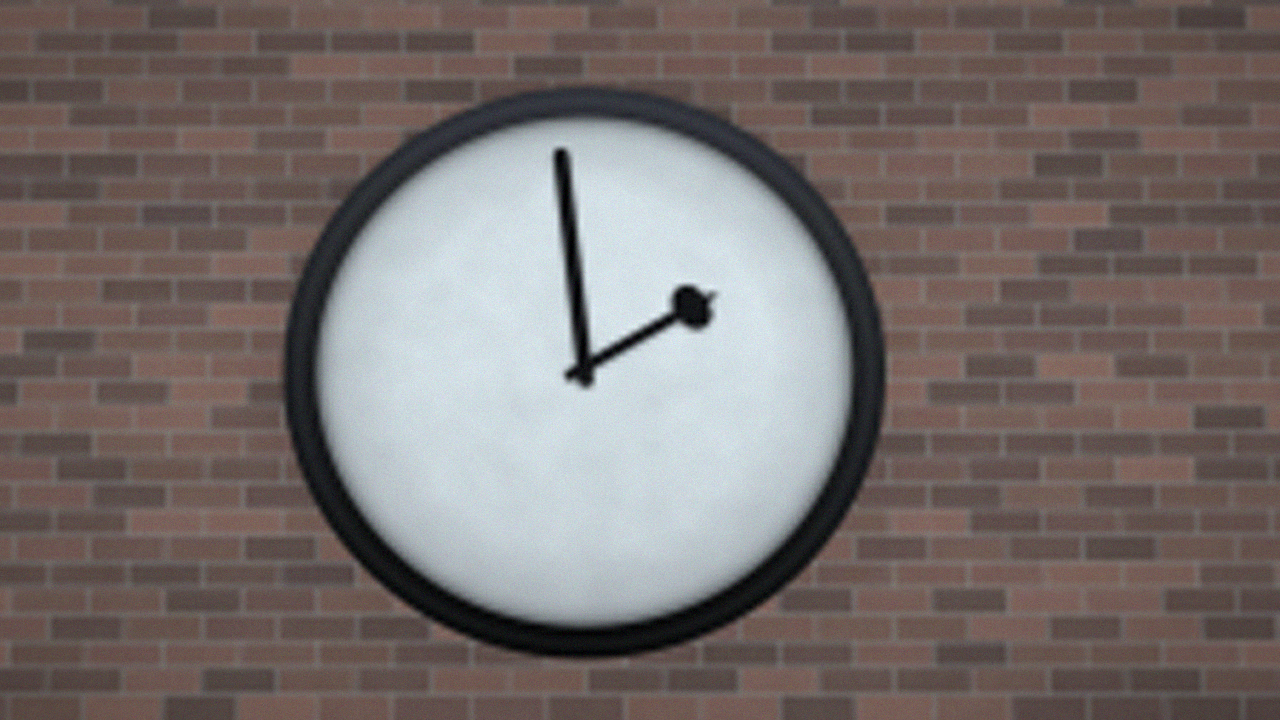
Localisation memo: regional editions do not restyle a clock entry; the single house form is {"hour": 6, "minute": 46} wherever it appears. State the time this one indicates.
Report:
{"hour": 1, "minute": 59}
